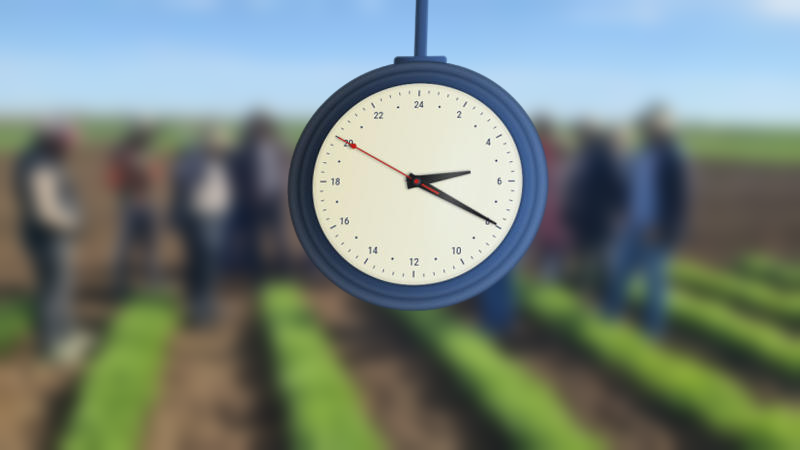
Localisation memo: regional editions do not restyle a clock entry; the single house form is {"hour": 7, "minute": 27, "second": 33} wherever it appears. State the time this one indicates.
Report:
{"hour": 5, "minute": 19, "second": 50}
